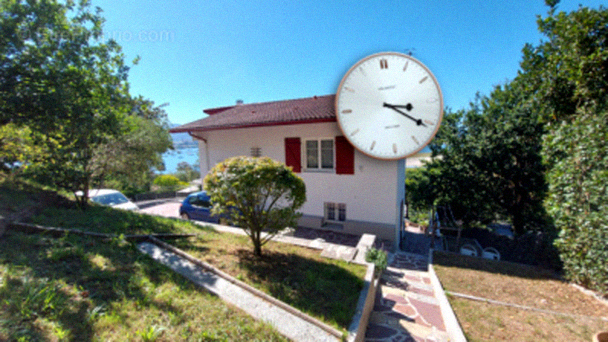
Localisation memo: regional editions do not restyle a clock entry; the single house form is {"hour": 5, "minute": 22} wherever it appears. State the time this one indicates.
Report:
{"hour": 3, "minute": 21}
